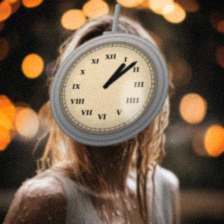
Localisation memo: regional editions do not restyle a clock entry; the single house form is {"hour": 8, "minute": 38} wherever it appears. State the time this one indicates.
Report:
{"hour": 1, "minute": 8}
